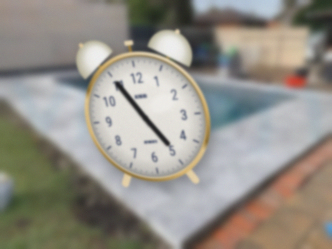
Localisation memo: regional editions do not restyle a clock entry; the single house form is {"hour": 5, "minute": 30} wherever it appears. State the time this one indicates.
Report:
{"hour": 4, "minute": 55}
